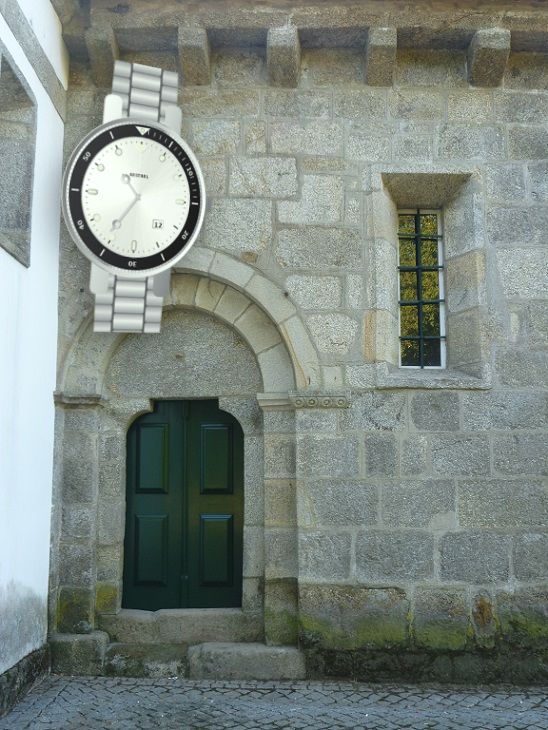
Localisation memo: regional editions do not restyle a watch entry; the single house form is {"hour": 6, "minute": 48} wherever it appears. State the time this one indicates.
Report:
{"hour": 10, "minute": 36}
